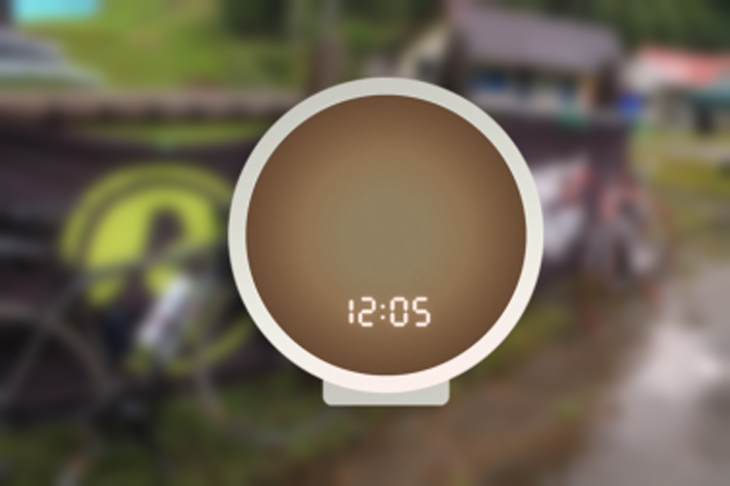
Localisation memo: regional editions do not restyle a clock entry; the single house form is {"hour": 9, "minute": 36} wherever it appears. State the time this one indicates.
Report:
{"hour": 12, "minute": 5}
